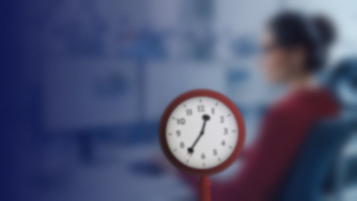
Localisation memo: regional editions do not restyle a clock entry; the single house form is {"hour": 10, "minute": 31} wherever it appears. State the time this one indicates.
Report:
{"hour": 12, "minute": 36}
